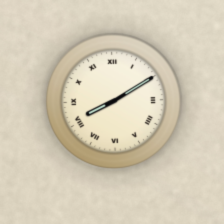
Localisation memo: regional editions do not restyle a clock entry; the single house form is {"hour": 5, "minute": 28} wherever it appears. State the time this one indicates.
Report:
{"hour": 8, "minute": 10}
